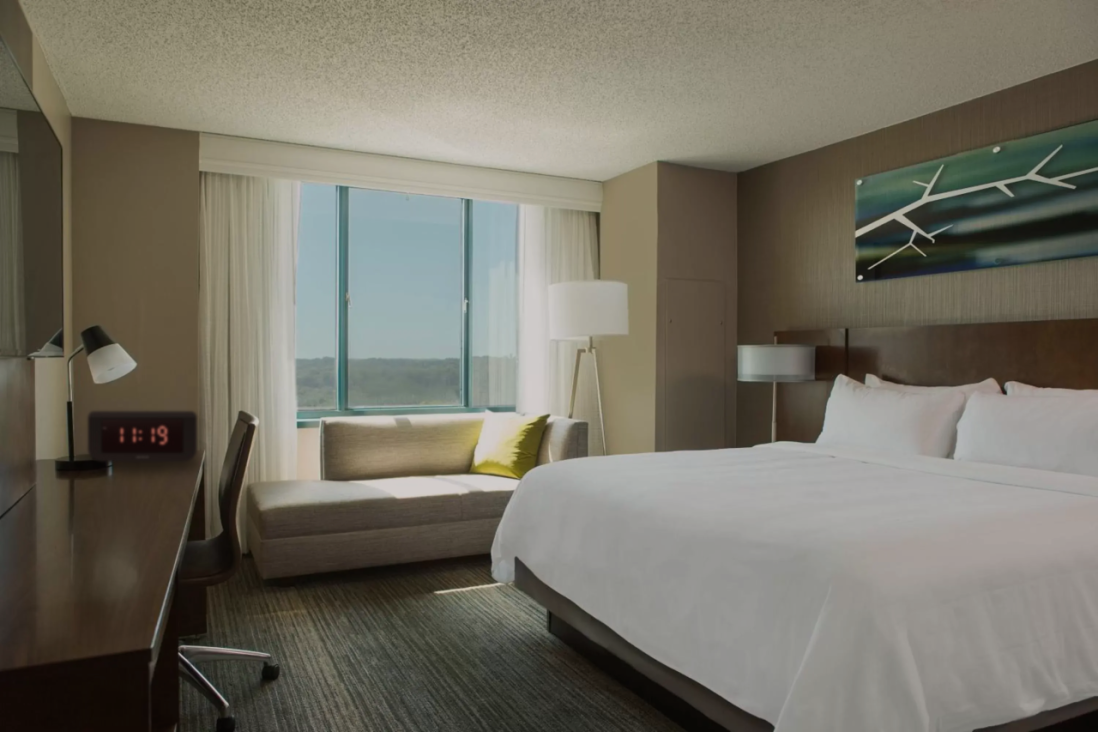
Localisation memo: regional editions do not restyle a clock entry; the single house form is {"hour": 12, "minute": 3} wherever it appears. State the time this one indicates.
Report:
{"hour": 11, "minute": 19}
